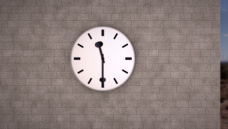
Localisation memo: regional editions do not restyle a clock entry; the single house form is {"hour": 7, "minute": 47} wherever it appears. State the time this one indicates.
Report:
{"hour": 11, "minute": 30}
